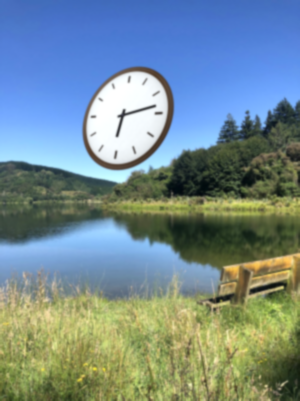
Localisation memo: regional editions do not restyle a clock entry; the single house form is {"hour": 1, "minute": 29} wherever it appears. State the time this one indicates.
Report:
{"hour": 6, "minute": 13}
